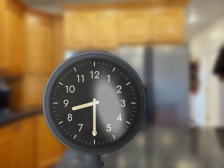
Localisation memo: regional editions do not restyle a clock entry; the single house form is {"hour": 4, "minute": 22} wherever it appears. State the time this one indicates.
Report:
{"hour": 8, "minute": 30}
